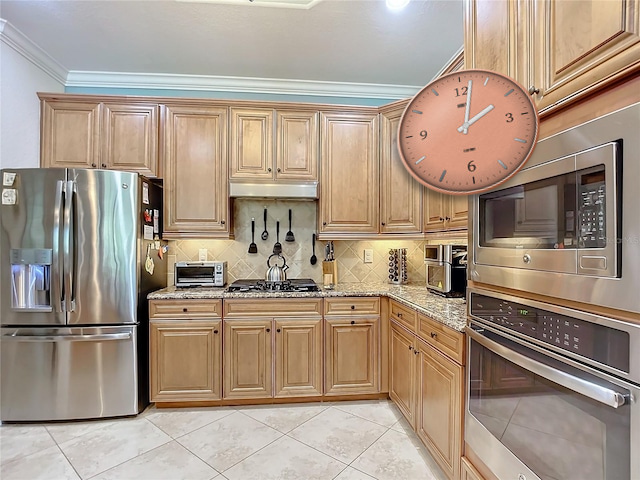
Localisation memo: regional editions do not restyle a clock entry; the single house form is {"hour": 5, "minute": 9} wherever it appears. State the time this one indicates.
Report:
{"hour": 2, "minute": 2}
